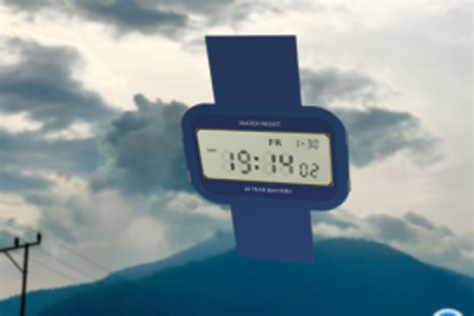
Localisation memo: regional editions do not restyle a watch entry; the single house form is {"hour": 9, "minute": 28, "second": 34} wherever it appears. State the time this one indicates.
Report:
{"hour": 19, "minute": 14, "second": 2}
